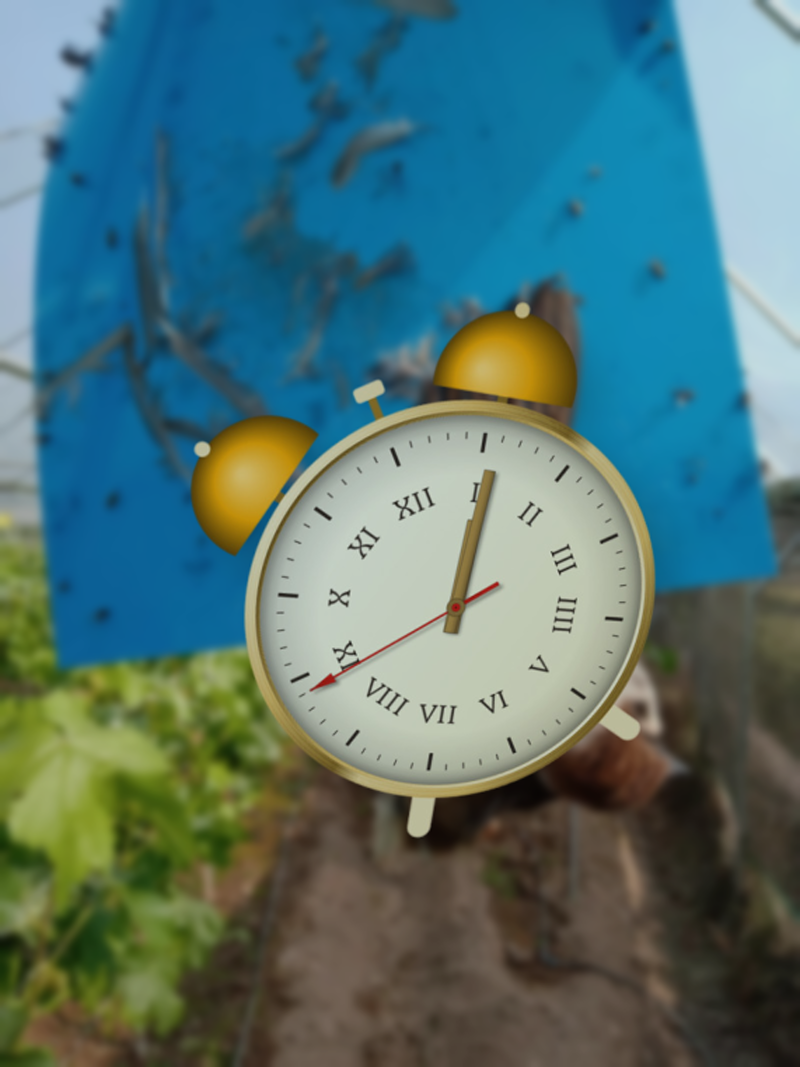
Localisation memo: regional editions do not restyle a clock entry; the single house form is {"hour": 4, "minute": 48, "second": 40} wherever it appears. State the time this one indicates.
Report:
{"hour": 1, "minute": 5, "second": 44}
